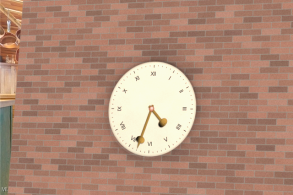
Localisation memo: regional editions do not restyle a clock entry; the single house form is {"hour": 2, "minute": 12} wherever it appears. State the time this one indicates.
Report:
{"hour": 4, "minute": 33}
